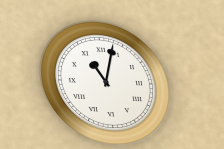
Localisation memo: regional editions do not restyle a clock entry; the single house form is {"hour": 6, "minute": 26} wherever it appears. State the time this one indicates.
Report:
{"hour": 11, "minute": 3}
